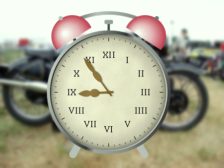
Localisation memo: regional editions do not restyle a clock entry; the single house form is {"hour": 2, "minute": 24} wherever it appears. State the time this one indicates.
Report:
{"hour": 8, "minute": 54}
